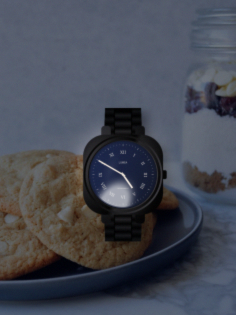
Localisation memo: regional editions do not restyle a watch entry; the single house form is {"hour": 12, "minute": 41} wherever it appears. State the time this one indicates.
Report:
{"hour": 4, "minute": 50}
